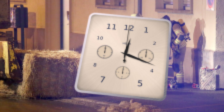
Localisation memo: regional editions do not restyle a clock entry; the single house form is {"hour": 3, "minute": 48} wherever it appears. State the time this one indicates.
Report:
{"hour": 12, "minute": 18}
